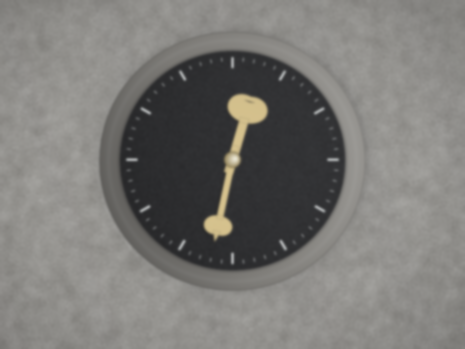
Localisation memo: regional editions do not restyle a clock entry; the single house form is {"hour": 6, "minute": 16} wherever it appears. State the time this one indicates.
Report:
{"hour": 12, "minute": 32}
